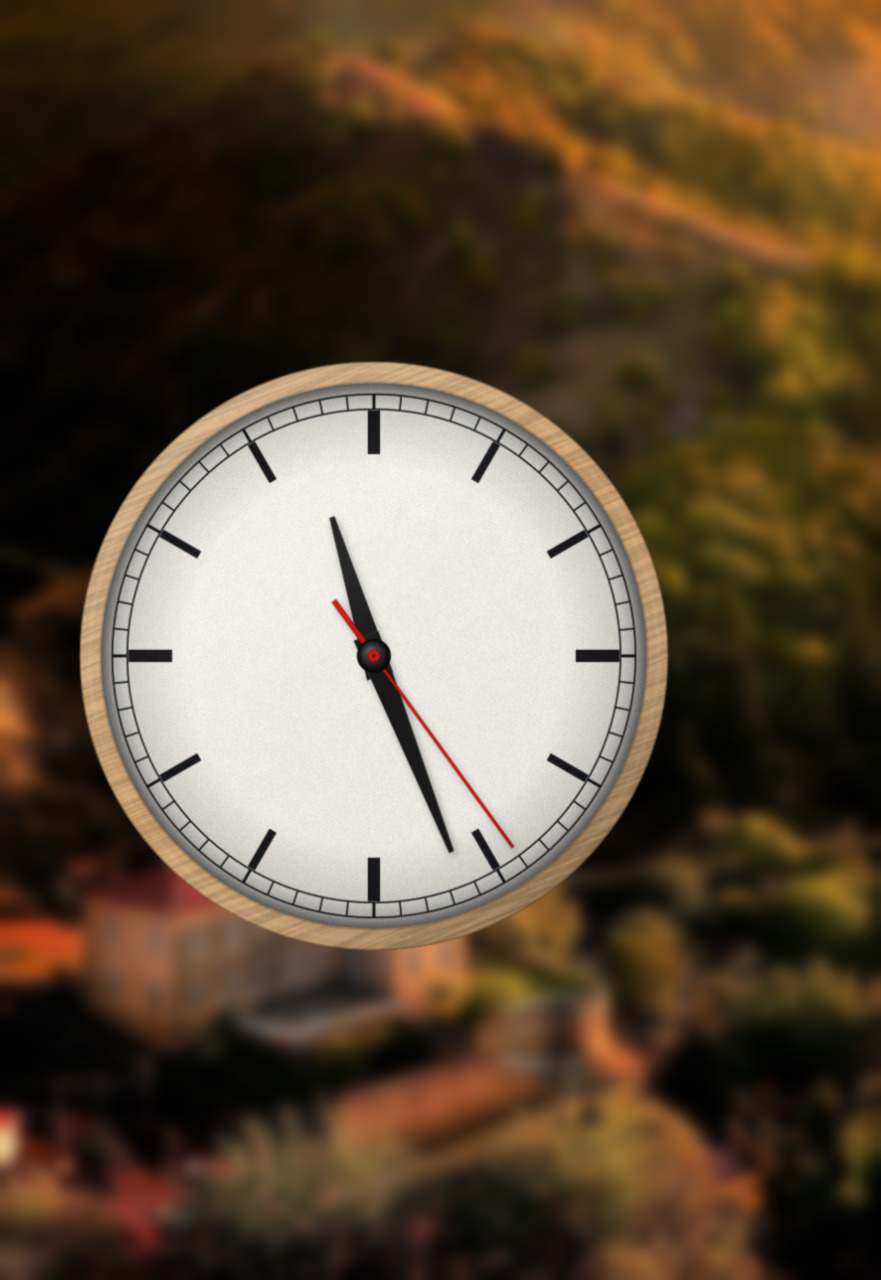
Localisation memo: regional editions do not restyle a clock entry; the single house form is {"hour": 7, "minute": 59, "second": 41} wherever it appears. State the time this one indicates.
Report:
{"hour": 11, "minute": 26, "second": 24}
